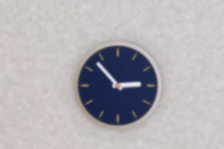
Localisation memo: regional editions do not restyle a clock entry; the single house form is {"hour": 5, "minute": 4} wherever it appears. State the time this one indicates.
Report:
{"hour": 2, "minute": 53}
